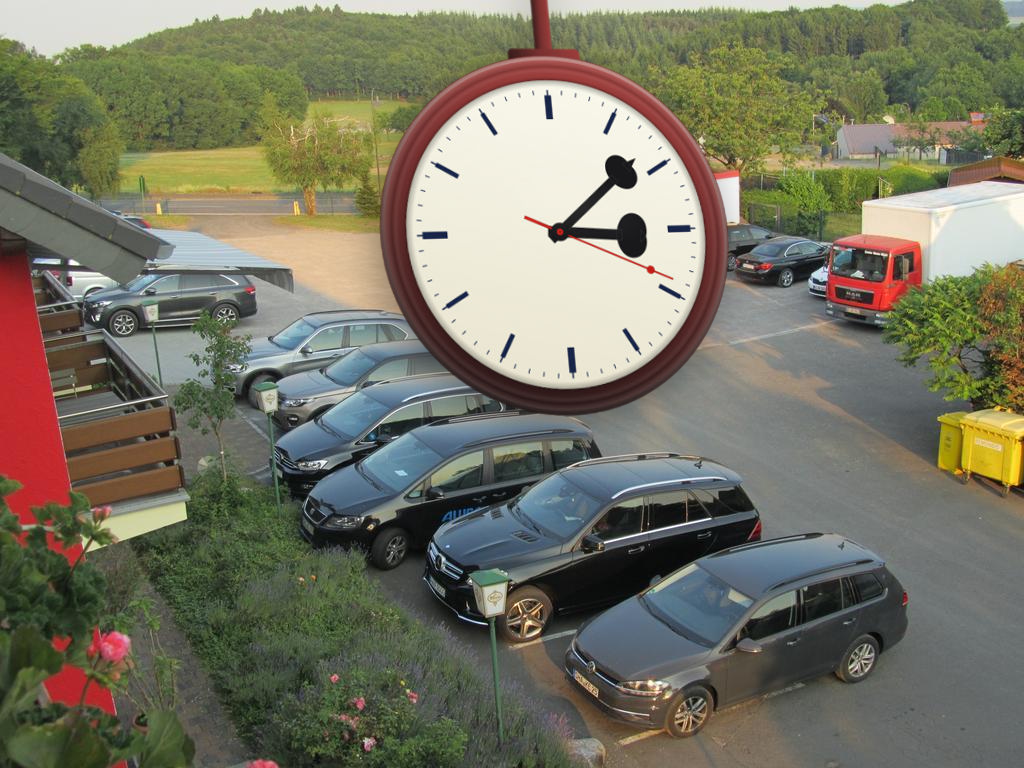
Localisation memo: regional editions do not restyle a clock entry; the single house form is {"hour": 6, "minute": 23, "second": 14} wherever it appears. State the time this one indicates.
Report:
{"hour": 3, "minute": 8, "second": 19}
